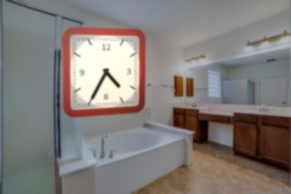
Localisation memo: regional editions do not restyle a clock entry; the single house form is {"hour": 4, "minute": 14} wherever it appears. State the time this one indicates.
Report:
{"hour": 4, "minute": 35}
